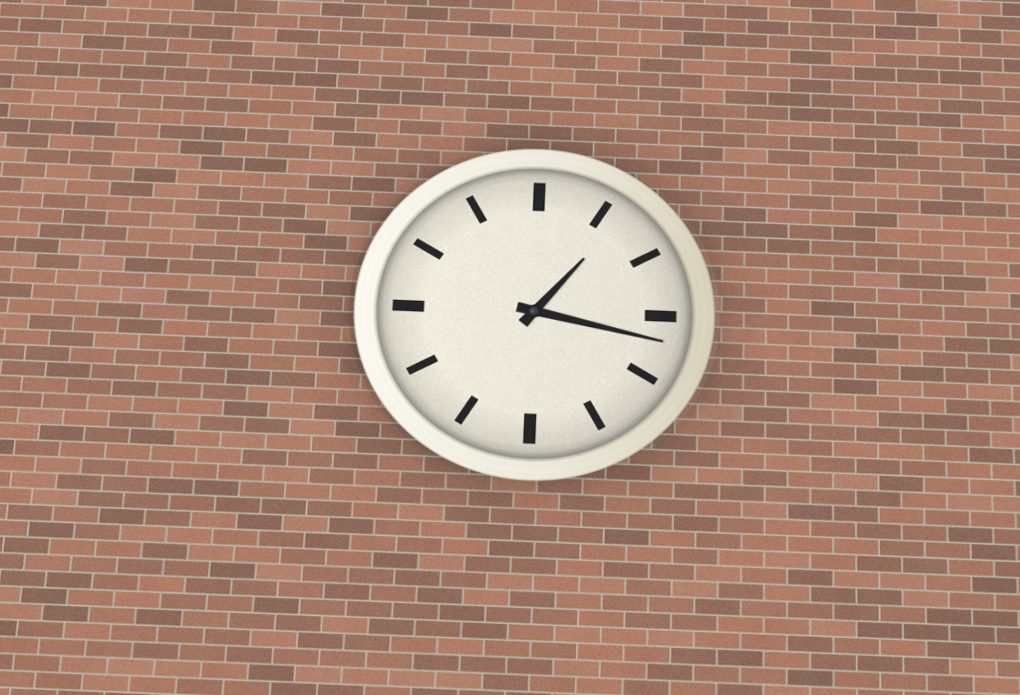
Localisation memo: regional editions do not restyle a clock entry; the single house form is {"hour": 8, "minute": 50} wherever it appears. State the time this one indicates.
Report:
{"hour": 1, "minute": 17}
